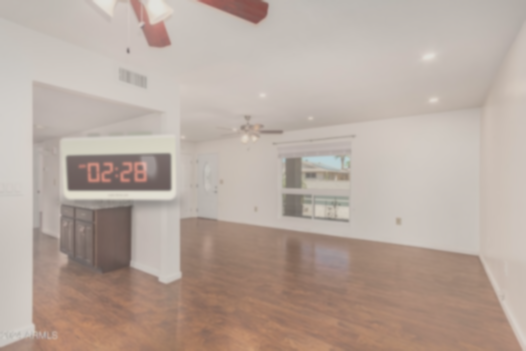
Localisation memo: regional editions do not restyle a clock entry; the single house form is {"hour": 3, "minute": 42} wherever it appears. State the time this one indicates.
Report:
{"hour": 2, "minute": 28}
